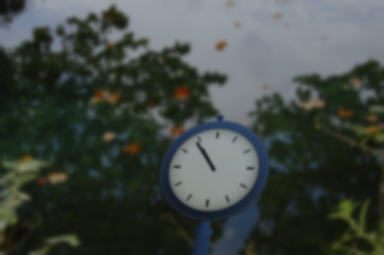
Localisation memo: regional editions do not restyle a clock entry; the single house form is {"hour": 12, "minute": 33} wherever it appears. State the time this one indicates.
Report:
{"hour": 10, "minute": 54}
